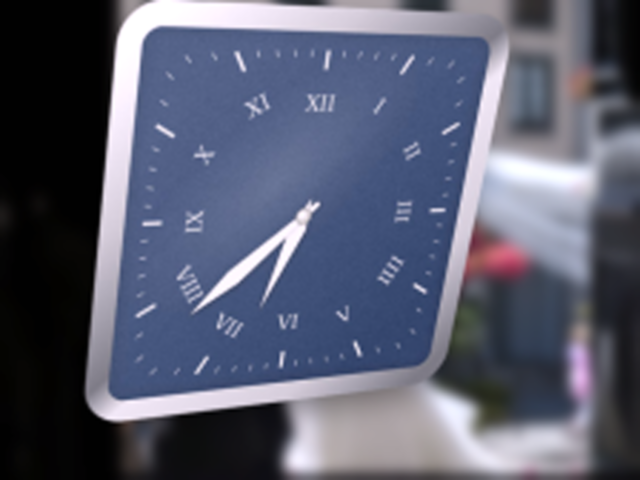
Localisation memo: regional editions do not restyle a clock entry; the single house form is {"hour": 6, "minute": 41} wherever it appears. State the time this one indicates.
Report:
{"hour": 6, "minute": 38}
